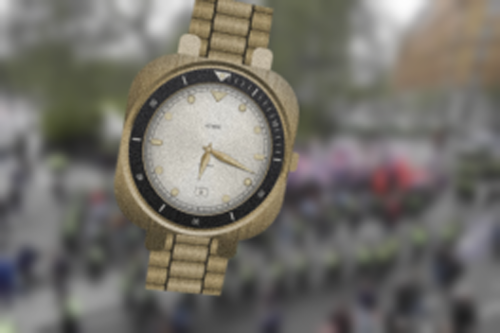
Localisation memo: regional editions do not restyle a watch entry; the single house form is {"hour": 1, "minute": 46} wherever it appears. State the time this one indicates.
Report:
{"hour": 6, "minute": 18}
